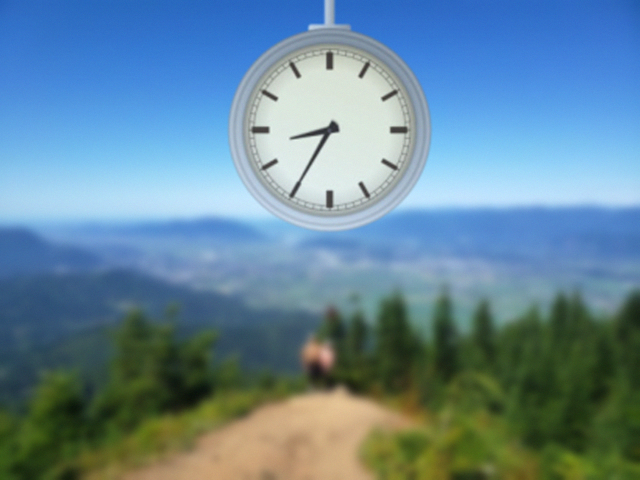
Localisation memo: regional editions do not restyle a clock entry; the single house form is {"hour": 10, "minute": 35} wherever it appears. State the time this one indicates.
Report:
{"hour": 8, "minute": 35}
